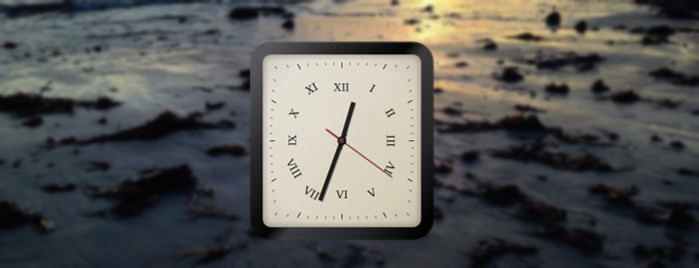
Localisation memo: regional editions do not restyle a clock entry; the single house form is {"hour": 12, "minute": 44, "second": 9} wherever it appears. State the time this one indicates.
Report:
{"hour": 12, "minute": 33, "second": 21}
